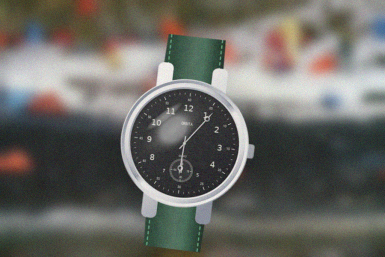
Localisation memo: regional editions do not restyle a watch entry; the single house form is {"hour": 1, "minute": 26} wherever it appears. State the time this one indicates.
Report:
{"hour": 6, "minute": 6}
